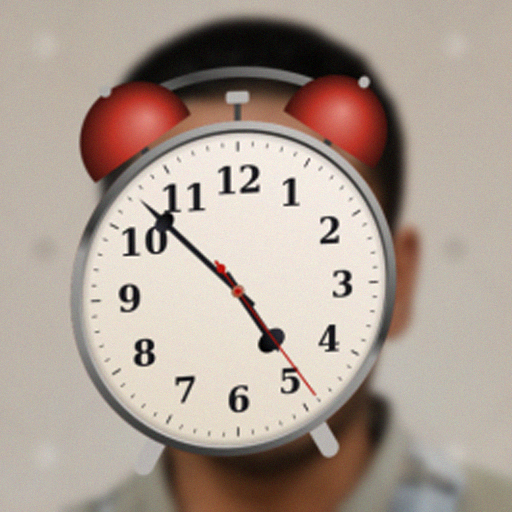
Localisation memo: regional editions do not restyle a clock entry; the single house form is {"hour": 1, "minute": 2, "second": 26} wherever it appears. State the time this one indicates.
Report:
{"hour": 4, "minute": 52, "second": 24}
